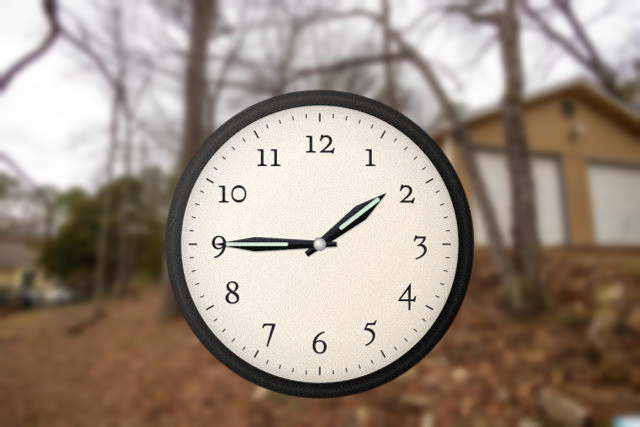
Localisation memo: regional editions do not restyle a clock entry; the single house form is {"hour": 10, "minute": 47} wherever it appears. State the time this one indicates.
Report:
{"hour": 1, "minute": 45}
